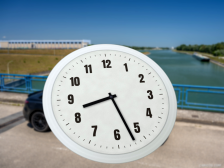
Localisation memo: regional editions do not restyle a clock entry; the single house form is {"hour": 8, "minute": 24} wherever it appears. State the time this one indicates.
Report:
{"hour": 8, "minute": 27}
